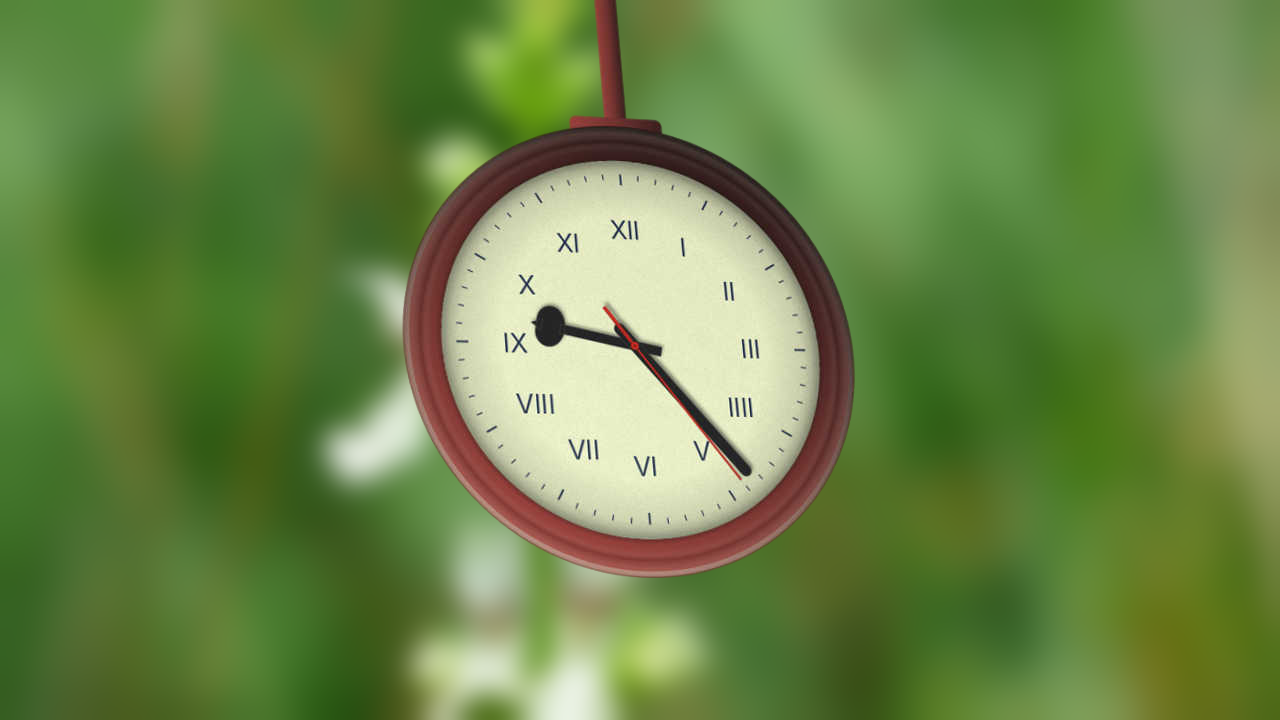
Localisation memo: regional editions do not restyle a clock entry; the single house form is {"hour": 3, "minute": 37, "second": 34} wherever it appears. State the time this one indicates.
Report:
{"hour": 9, "minute": 23, "second": 24}
